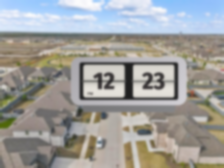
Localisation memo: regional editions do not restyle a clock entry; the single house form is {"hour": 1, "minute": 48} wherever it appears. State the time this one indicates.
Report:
{"hour": 12, "minute": 23}
